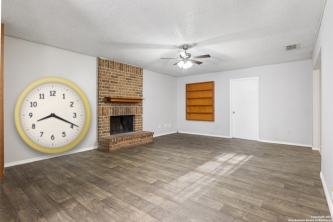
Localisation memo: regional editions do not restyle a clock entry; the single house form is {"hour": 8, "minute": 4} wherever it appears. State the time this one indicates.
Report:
{"hour": 8, "minute": 19}
